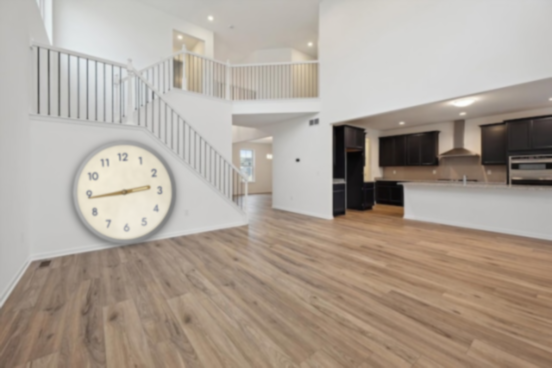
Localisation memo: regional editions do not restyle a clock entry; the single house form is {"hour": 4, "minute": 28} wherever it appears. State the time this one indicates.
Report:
{"hour": 2, "minute": 44}
